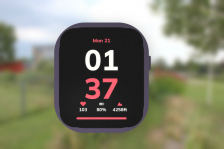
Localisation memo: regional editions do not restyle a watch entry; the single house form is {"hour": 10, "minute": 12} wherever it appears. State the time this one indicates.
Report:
{"hour": 1, "minute": 37}
